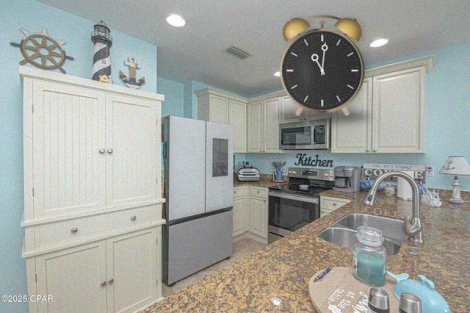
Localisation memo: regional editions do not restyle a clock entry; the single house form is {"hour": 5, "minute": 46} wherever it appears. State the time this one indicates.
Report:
{"hour": 11, "minute": 1}
